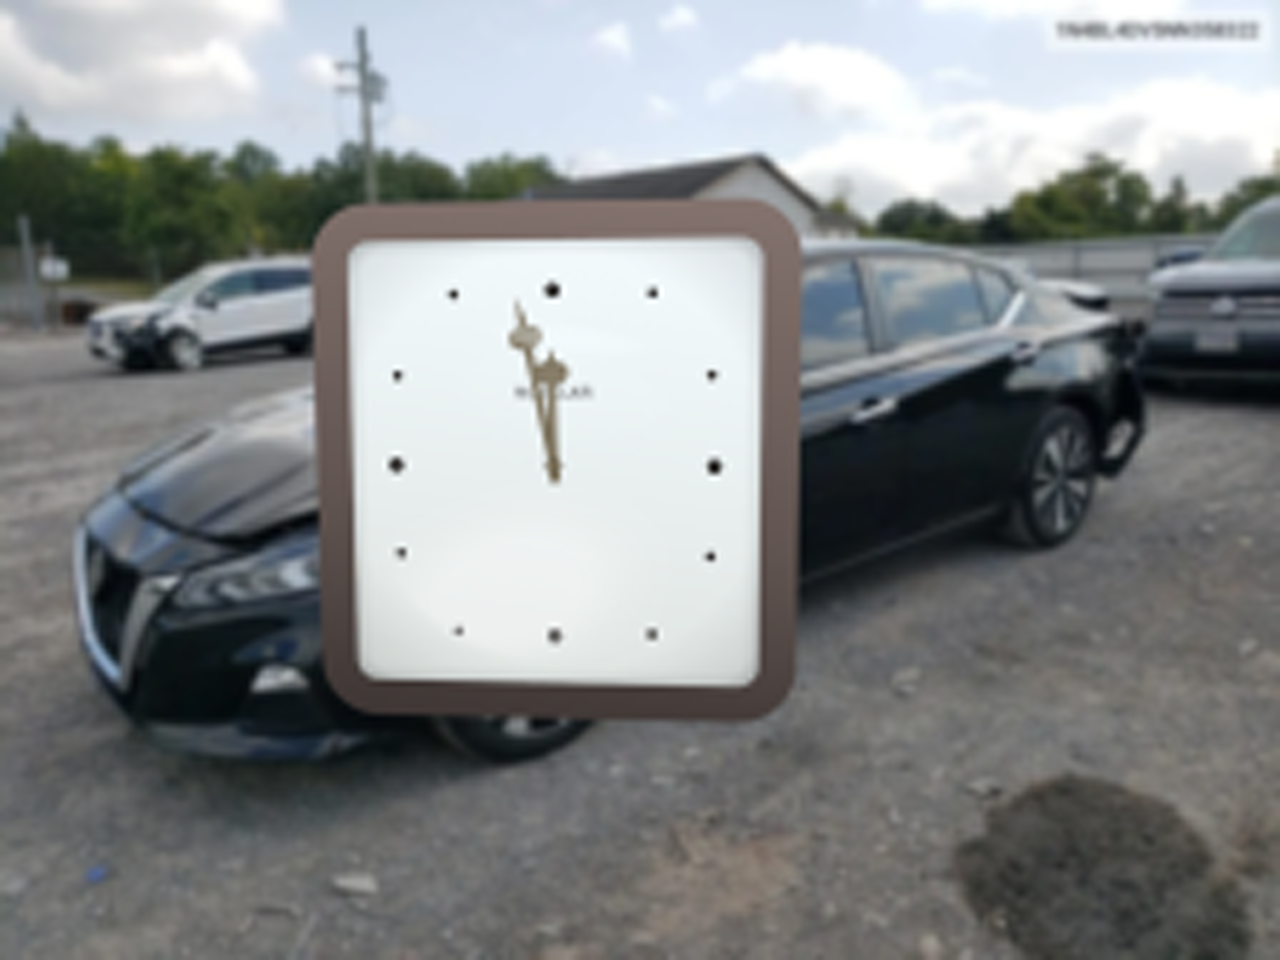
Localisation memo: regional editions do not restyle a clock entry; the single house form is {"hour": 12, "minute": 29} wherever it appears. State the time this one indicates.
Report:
{"hour": 11, "minute": 58}
